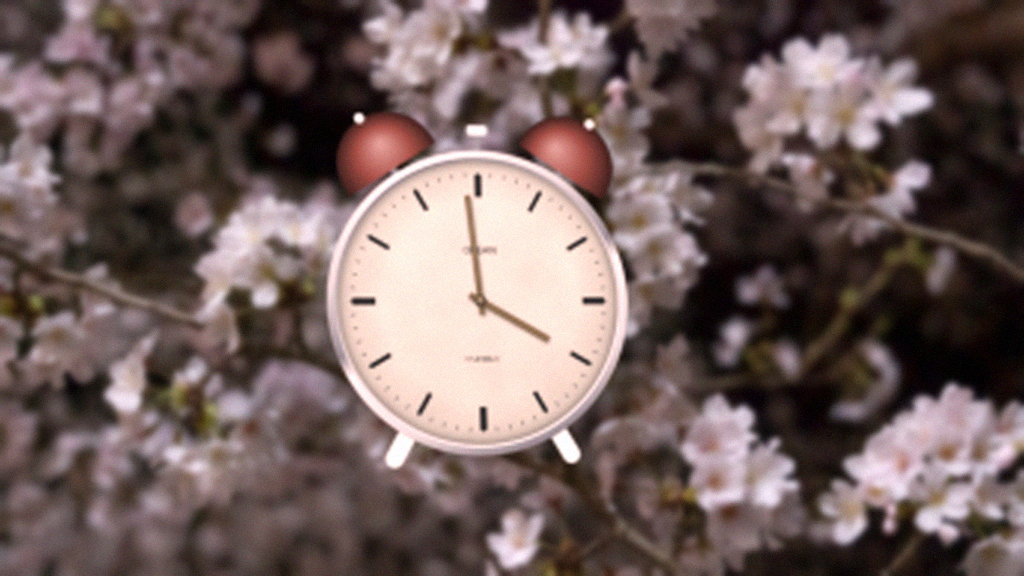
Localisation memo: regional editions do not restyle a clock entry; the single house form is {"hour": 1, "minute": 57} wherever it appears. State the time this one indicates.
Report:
{"hour": 3, "minute": 59}
